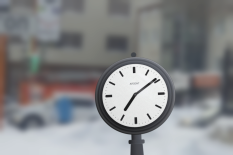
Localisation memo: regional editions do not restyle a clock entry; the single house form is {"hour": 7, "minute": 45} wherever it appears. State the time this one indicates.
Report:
{"hour": 7, "minute": 9}
